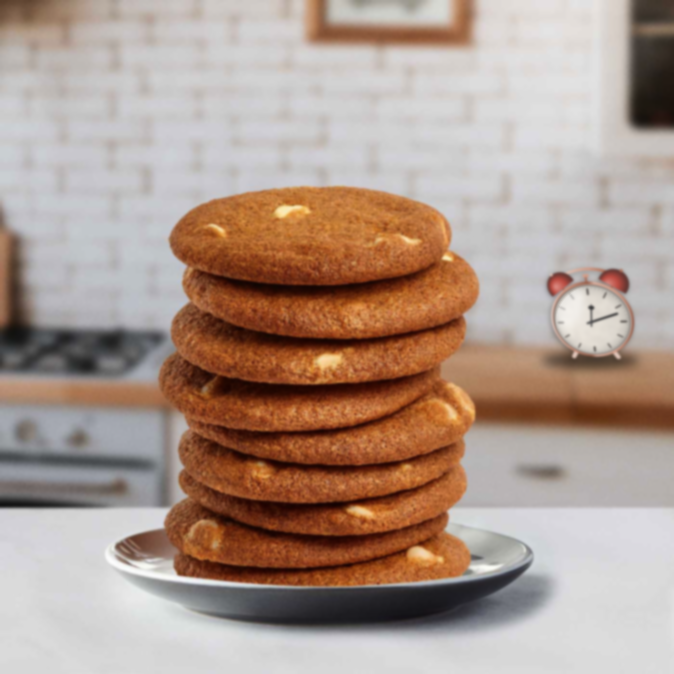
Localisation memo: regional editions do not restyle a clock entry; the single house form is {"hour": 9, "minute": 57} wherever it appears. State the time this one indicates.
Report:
{"hour": 12, "minute": 12}
